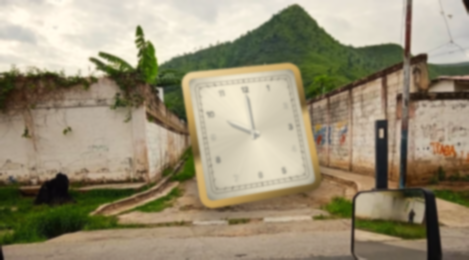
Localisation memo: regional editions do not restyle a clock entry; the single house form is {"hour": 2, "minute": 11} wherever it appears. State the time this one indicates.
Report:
{"hour": 10, "minute": 0}
